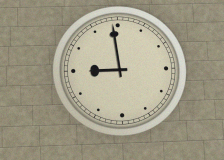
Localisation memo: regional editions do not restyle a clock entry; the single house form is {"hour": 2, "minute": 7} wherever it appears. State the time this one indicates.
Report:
{"hour": 8, "minute": 59}
